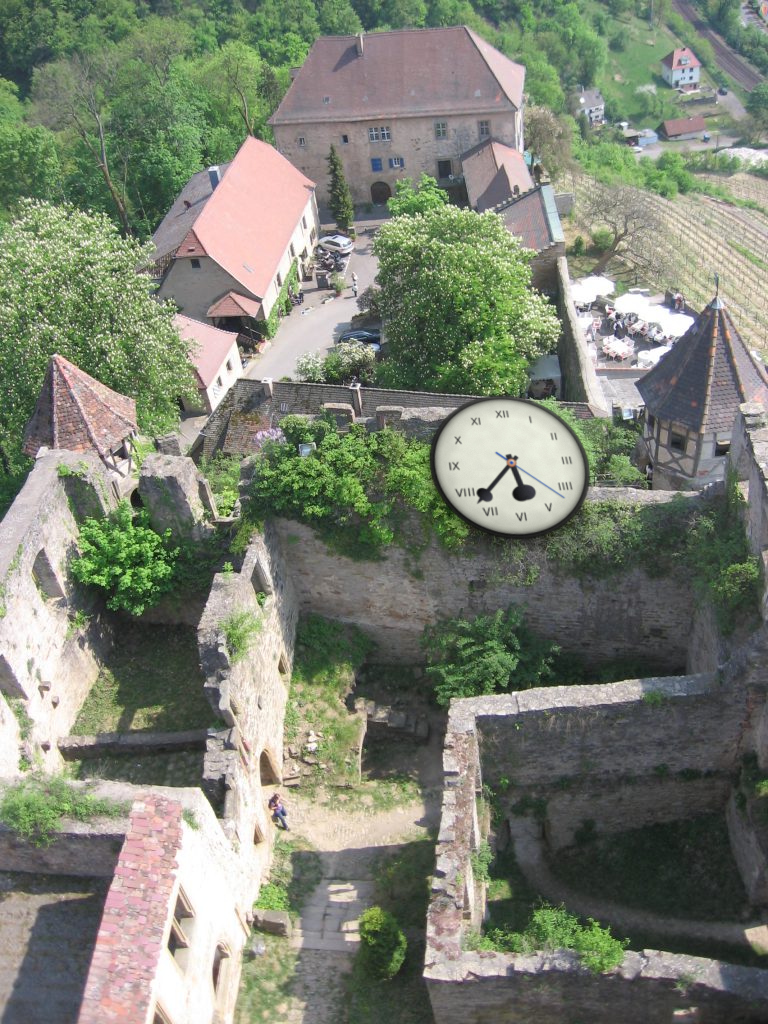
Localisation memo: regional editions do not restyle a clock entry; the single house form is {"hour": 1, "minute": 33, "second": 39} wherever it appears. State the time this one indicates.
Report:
{"hour": 5, "minute": 37, "second": 22}
